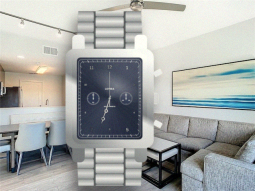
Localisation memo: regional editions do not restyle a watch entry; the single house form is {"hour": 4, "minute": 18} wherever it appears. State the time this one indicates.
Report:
{"hour": 6, "minute": 33}
